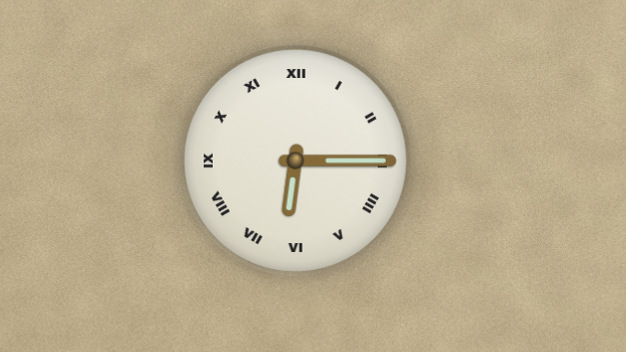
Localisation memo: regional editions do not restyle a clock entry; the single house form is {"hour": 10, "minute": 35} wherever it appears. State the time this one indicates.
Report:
{"hour": 6, "minute": 15}
